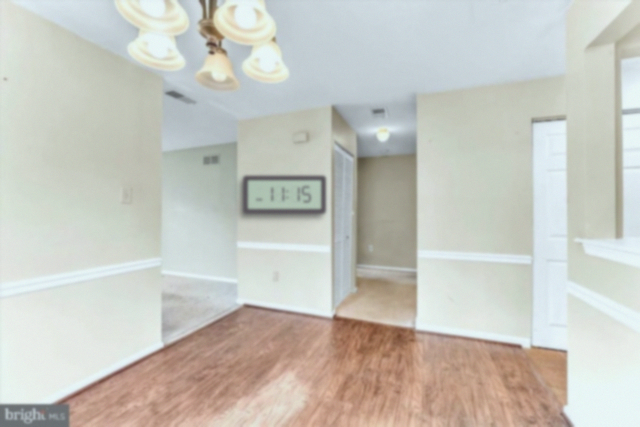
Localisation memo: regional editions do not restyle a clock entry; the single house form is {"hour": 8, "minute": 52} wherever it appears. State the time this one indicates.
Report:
{"hour": 11, "minute": 15}
